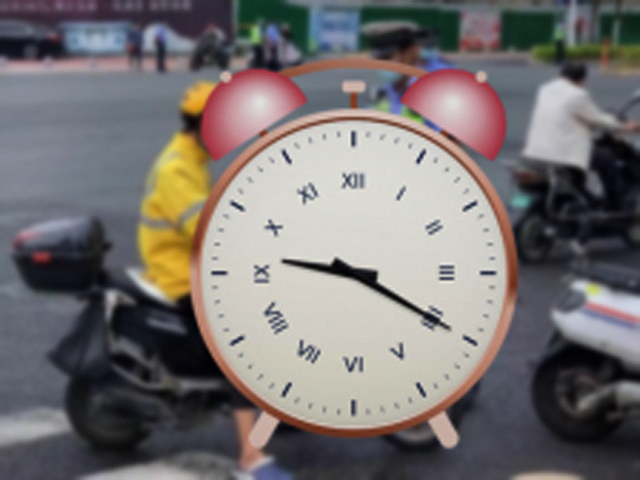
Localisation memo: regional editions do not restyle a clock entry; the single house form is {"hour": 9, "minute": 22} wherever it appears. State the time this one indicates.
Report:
{"hour": 9, "minute": 20}
